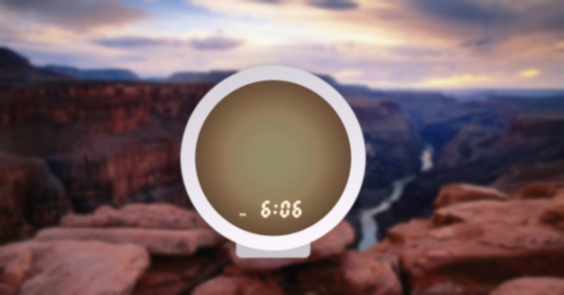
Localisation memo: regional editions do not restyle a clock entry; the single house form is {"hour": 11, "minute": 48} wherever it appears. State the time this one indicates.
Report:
{"hour": 6, "minute": 6}
